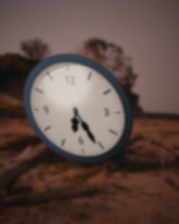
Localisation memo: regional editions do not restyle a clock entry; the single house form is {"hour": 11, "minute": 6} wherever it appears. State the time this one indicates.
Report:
{"hour": 6, "minute": 26}
